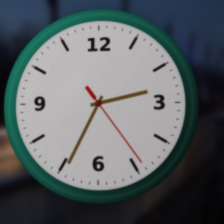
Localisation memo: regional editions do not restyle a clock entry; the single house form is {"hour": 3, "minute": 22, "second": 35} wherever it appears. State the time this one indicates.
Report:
{"hour": 2, "minute": 34, "second": 24}
